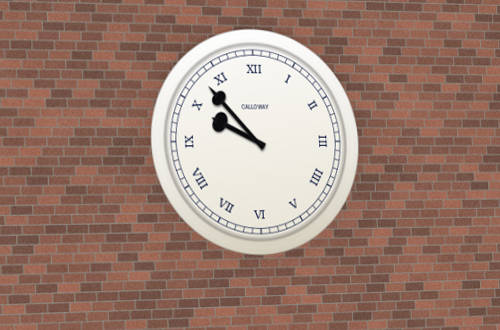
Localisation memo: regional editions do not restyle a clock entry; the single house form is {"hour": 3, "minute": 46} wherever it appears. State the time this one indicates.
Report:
{"hour": 9, "minute": 53}
